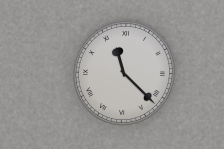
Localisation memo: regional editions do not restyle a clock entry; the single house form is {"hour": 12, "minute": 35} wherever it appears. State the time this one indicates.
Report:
{"hour": 11, "minute": 22}
